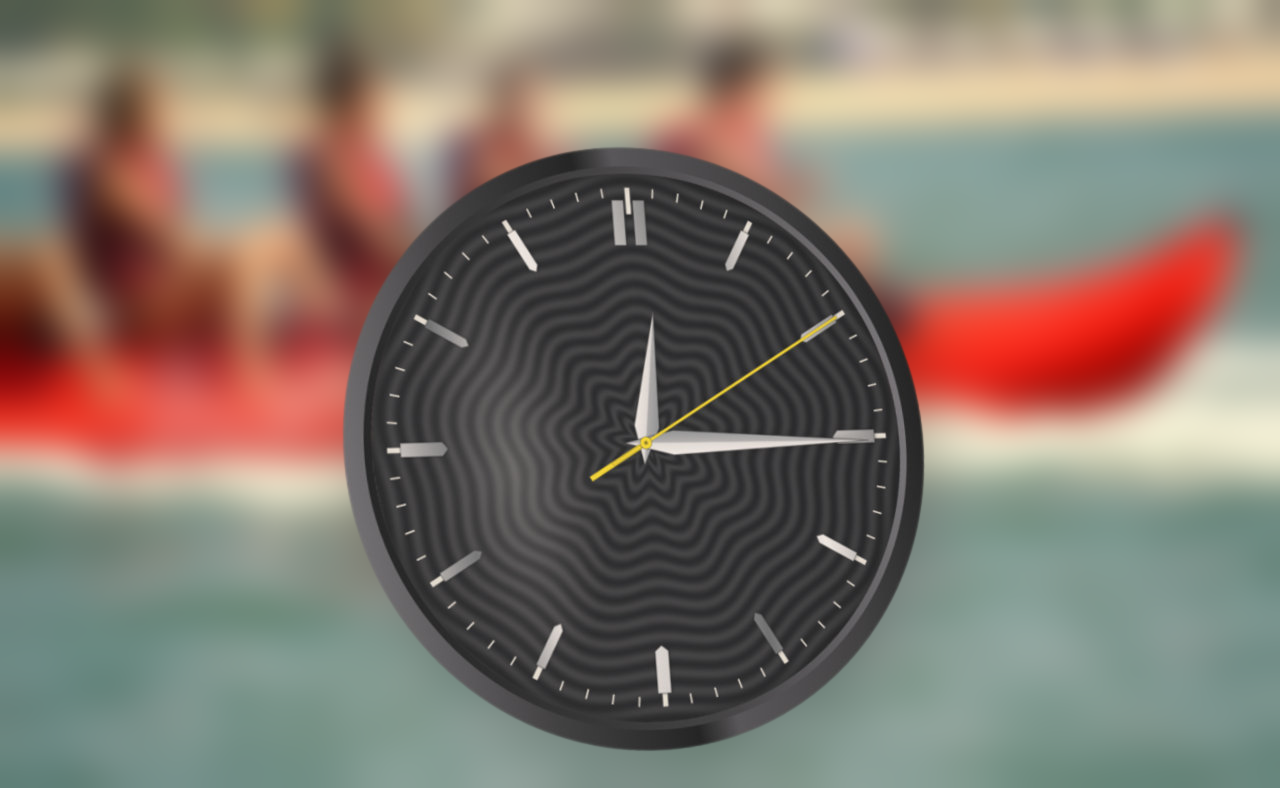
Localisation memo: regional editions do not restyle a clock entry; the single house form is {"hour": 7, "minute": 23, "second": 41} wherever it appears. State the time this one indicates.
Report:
{"hour": 12, "minute": 15, "second": 10}
